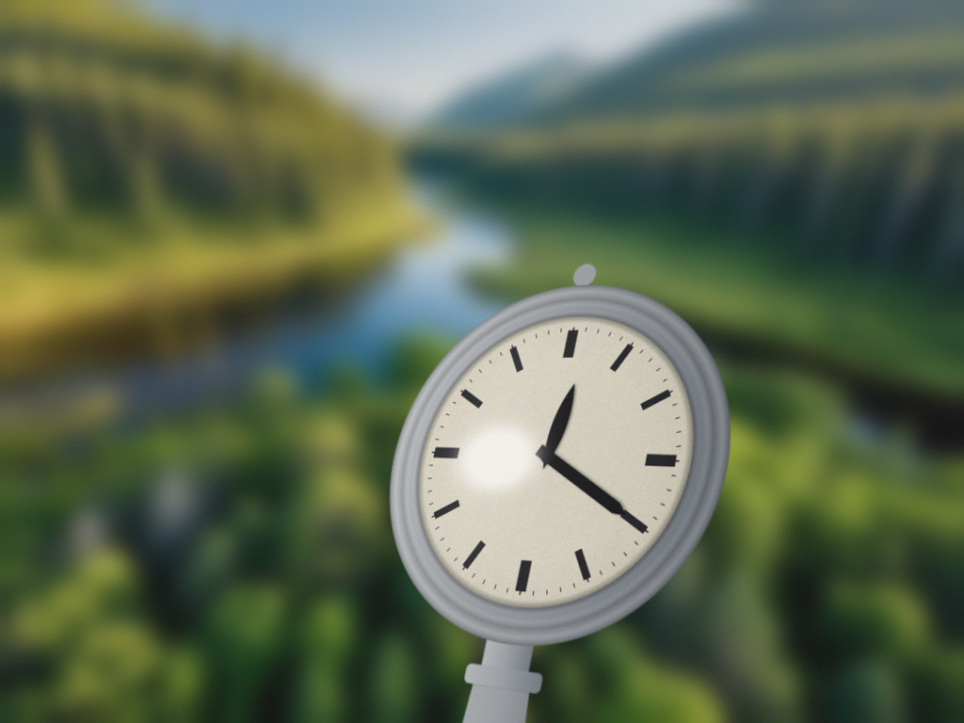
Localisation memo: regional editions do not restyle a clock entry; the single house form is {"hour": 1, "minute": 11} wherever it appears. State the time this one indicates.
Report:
{"hour": 12, "minute": 20}
